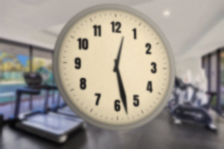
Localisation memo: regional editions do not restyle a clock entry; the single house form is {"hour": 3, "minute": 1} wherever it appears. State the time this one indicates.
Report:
{"hour": 12, "minute": 28}
